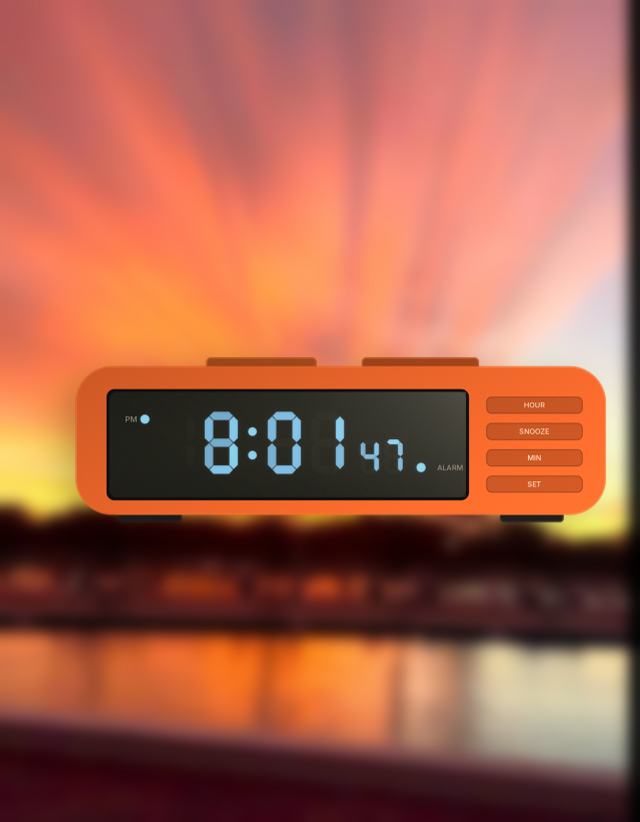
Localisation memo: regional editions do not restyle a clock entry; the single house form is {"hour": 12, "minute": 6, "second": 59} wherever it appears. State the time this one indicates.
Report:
{"hour": 8, "minute": 1, "second": 47}
